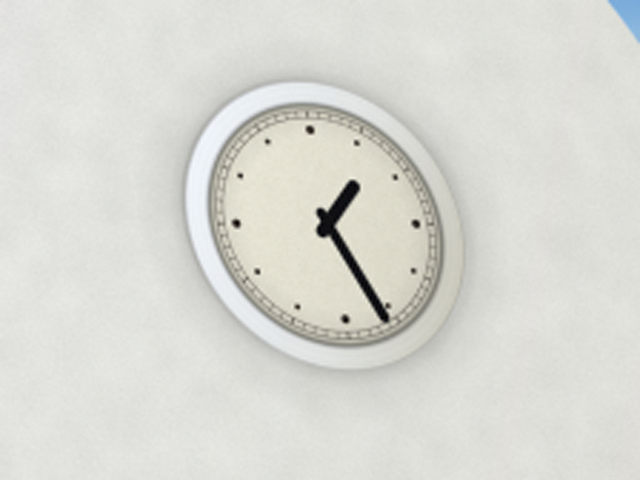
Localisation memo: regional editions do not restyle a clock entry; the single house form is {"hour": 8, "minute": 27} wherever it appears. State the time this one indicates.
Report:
{"hour": 1, "minute": 26}
